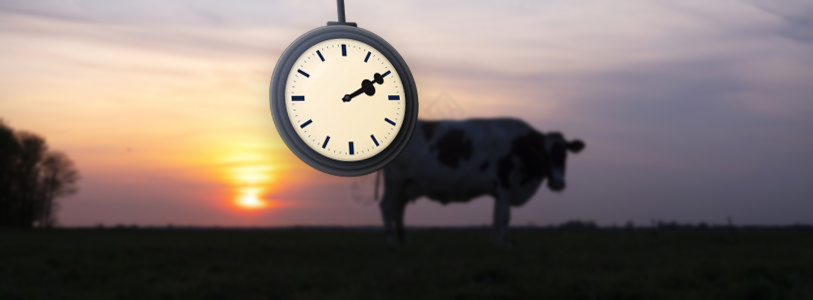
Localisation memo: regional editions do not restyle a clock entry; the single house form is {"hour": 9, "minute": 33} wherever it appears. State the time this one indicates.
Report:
{"hour": 2, "minute": 10}
